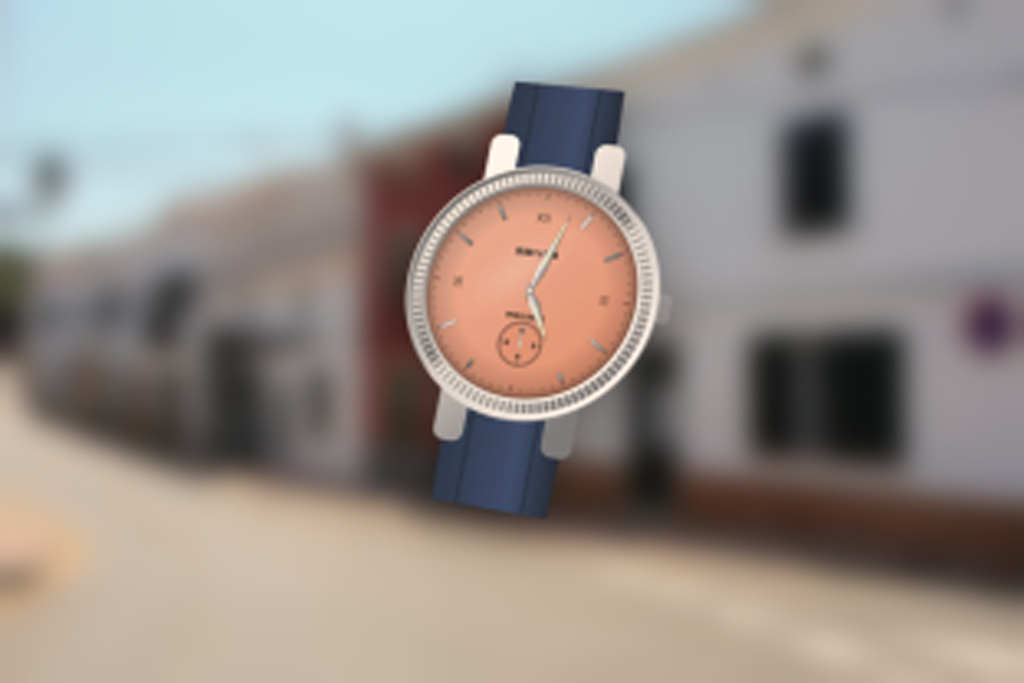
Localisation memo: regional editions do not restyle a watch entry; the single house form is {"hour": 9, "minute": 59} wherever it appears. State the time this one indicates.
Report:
{"hour": 5, "minute": 3}
